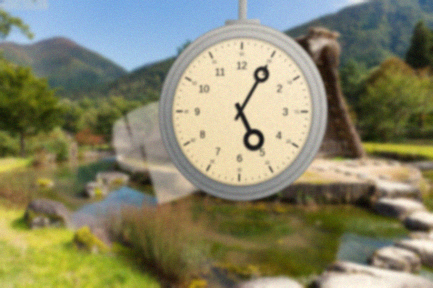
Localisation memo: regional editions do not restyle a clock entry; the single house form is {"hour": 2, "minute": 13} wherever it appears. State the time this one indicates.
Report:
{"hour": 5, "minute": 5}
